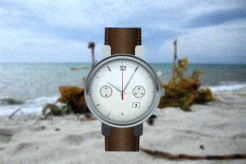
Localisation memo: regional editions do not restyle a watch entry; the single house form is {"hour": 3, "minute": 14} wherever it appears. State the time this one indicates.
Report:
{"hour": 10, "minute": 5}
